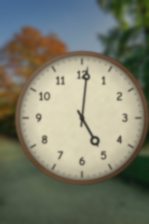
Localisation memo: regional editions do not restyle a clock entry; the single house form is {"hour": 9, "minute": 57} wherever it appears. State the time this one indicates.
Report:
{"hour": 5, "minute": 1}
